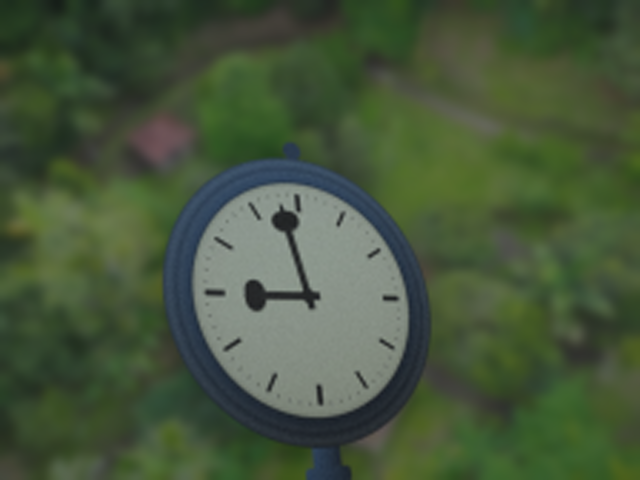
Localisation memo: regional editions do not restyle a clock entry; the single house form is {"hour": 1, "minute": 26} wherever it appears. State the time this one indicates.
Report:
{"hour": 8, "minute": 58}
